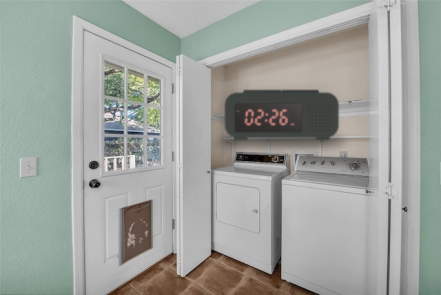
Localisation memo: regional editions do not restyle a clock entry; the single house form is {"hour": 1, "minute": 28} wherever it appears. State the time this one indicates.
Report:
{"hour": 2, "minute": 26}
